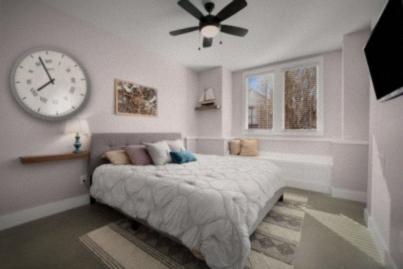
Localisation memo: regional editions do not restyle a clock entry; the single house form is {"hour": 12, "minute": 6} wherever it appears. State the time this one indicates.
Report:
{"hour": 7, "minute": 57}
